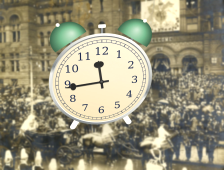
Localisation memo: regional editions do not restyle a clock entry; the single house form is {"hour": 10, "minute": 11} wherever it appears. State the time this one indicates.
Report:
{"hour": 11, "minute": 44}
